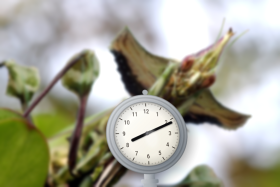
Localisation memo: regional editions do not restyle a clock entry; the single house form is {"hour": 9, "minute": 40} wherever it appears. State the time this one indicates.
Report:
{"hour": 8, "minute": 11}
